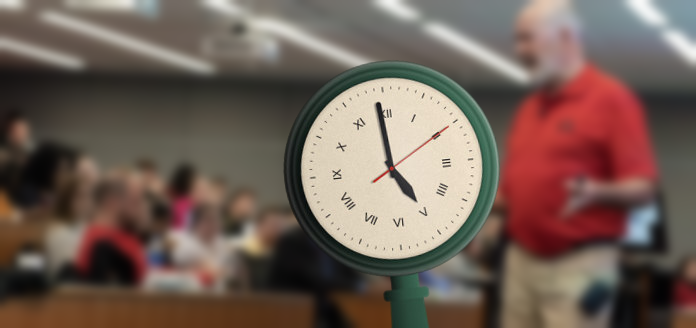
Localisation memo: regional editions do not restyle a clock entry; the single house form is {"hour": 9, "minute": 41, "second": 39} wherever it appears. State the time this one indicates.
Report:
{"hour": 4, "minute": 59, "second": 10}
